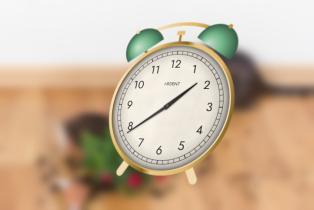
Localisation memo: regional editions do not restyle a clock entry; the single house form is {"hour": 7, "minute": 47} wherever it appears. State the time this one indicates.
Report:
{"hour": 1, "minute": 39}
